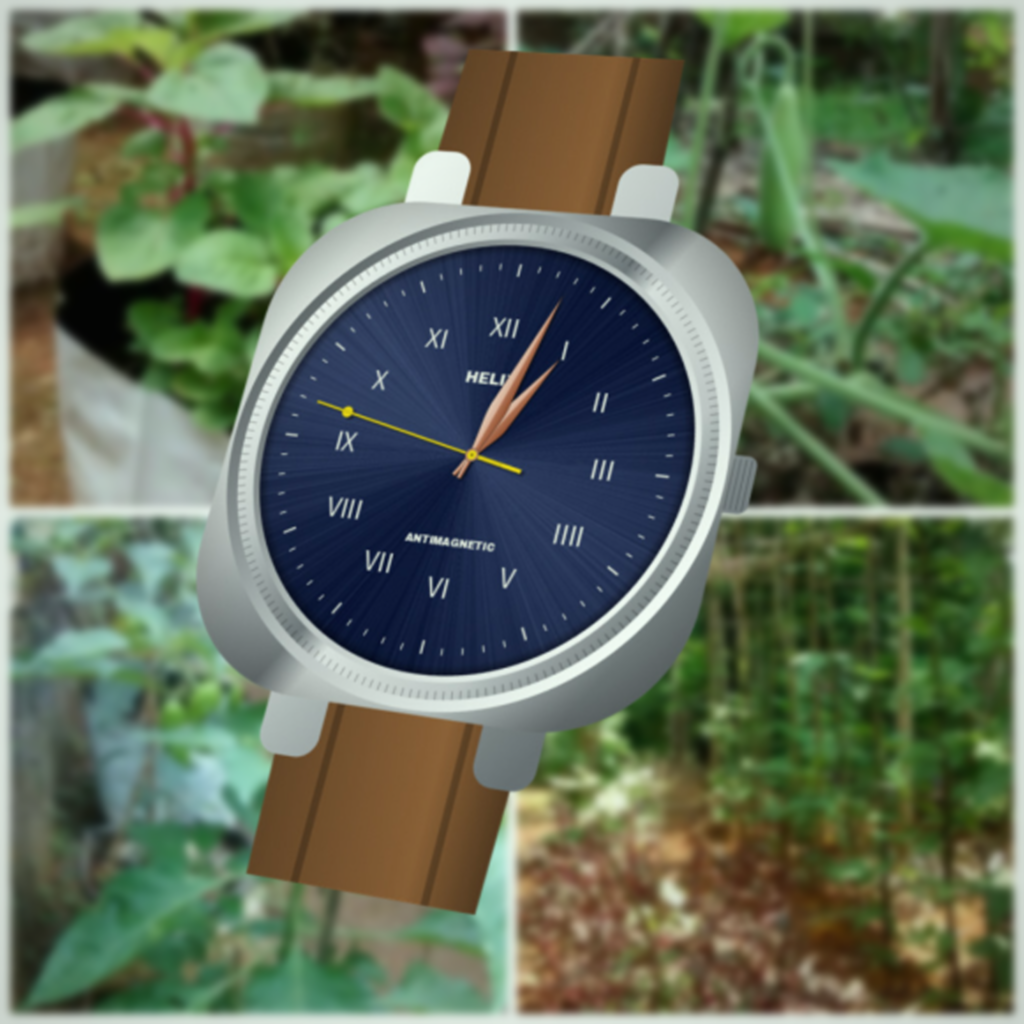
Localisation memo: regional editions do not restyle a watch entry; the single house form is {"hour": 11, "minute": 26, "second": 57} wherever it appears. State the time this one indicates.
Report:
{"hour": 1, "minute": 2, "second": 47}
